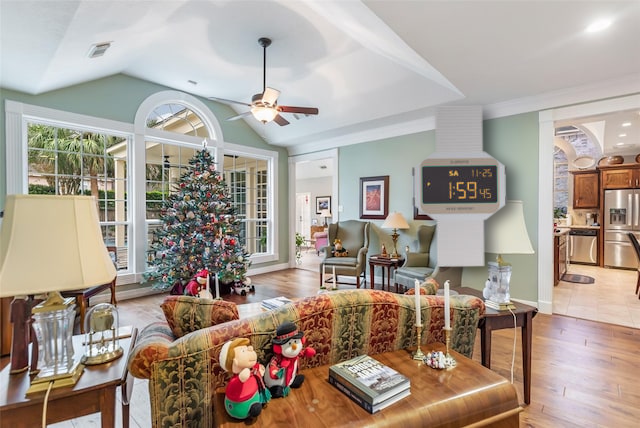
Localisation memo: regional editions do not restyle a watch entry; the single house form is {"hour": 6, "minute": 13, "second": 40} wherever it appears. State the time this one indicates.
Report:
{"hour": 1, "minute": 59, "second": 45}
